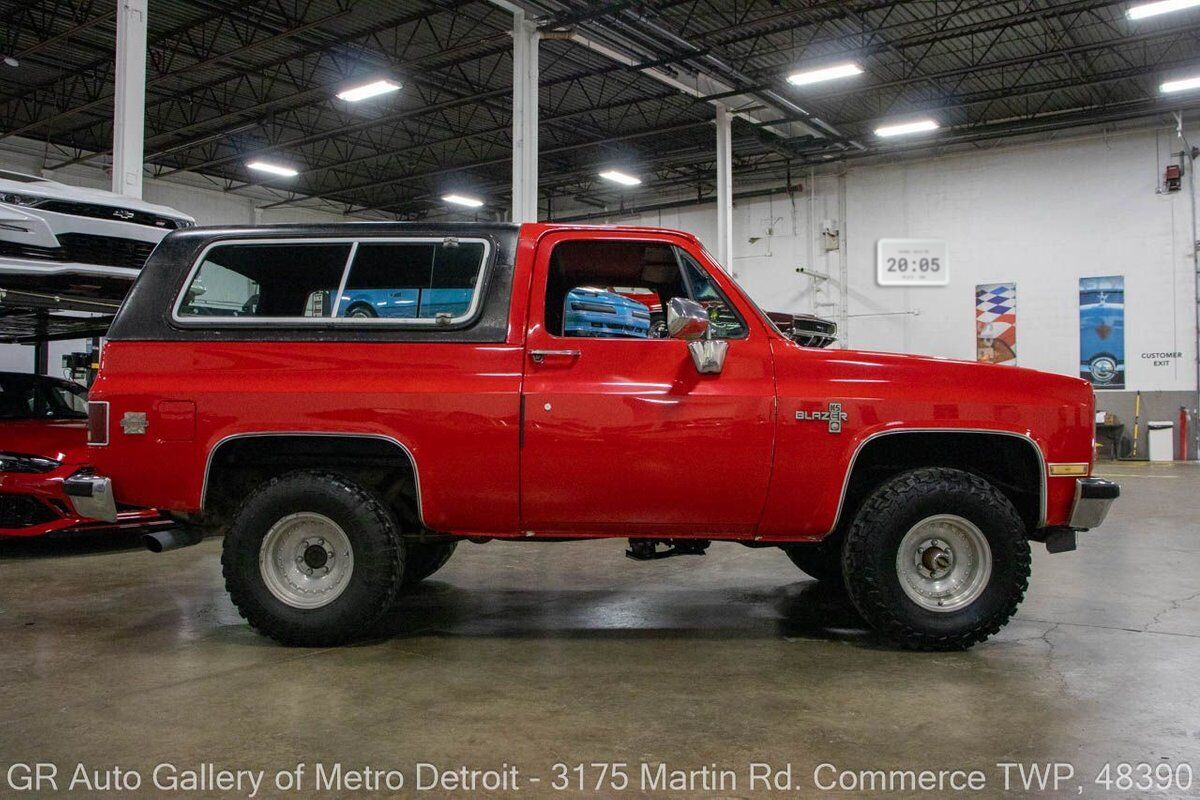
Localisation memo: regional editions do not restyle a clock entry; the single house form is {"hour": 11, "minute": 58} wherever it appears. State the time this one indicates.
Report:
{"hour": 20, "minute": 5}
